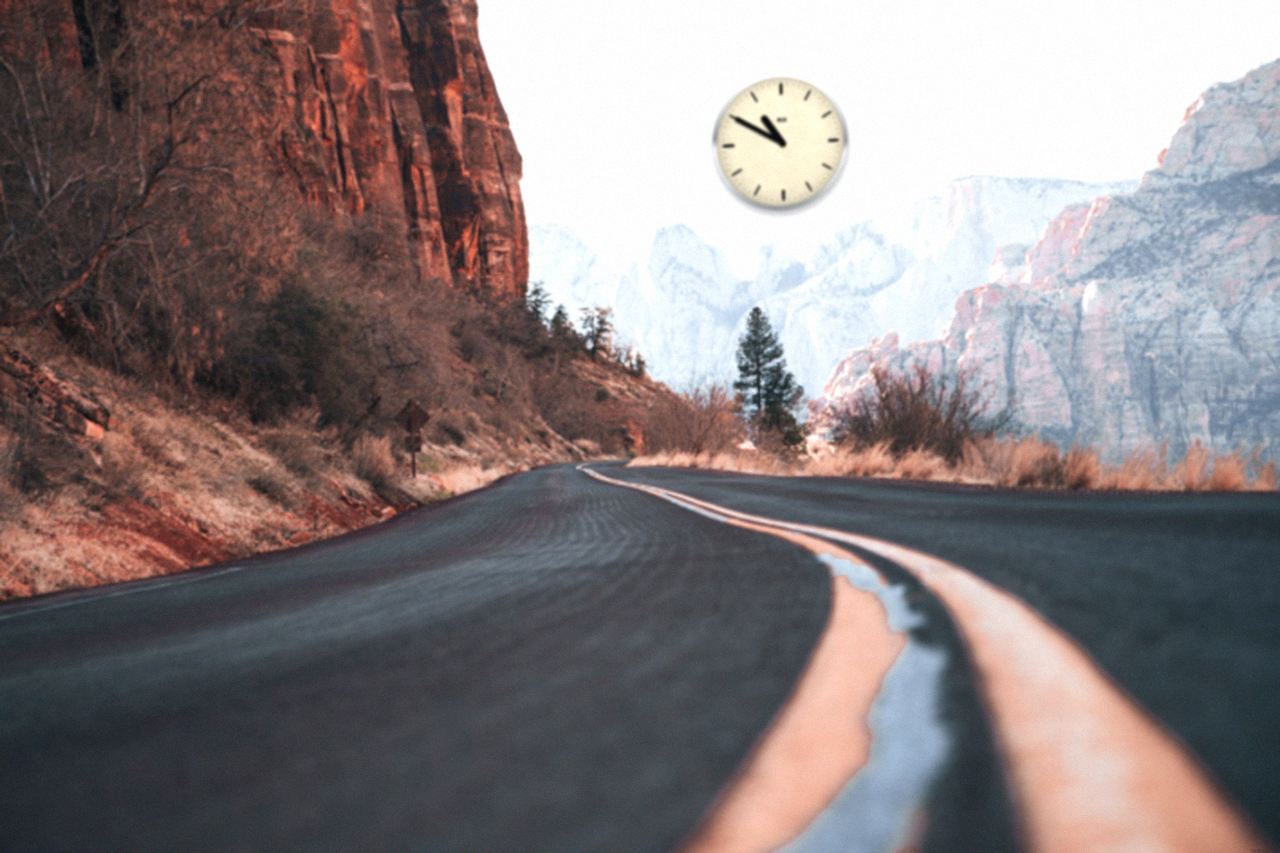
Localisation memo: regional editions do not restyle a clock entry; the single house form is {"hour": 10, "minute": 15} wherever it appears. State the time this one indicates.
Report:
{"hour": 10, "minute": 50}
